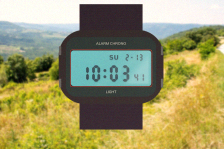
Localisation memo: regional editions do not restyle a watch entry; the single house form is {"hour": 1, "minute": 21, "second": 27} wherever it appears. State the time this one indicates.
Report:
{"hour": 10, "minute": 3, "second": 41}
